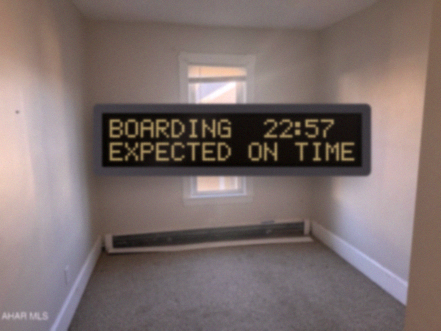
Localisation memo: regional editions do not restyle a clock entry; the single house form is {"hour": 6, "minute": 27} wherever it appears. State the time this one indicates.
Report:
{"hour": 22, "minute": 57}
